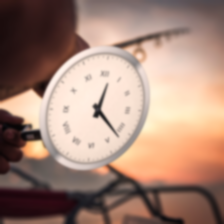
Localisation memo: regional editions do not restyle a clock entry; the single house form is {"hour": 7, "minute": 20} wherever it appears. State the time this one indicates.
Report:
{"hour": 12, "minute": 22}
